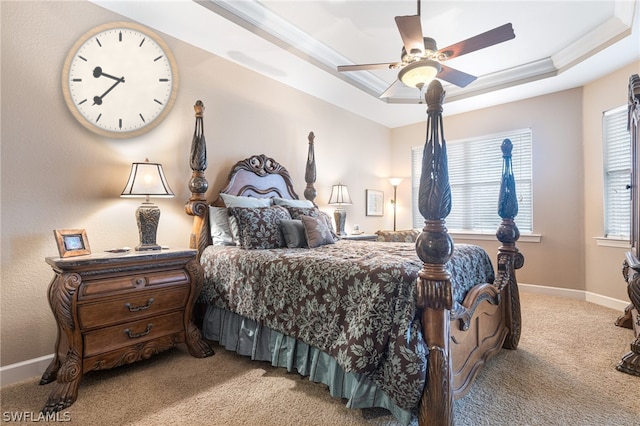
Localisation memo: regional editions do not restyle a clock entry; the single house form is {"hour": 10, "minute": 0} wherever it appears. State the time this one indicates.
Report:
{"hour": 9, "minute": 38}
